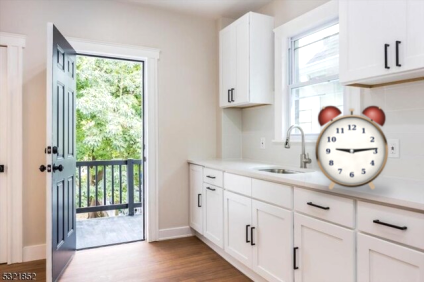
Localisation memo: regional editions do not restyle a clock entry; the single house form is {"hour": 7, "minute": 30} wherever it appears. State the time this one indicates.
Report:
{"hour": 9, "minute": 14}
